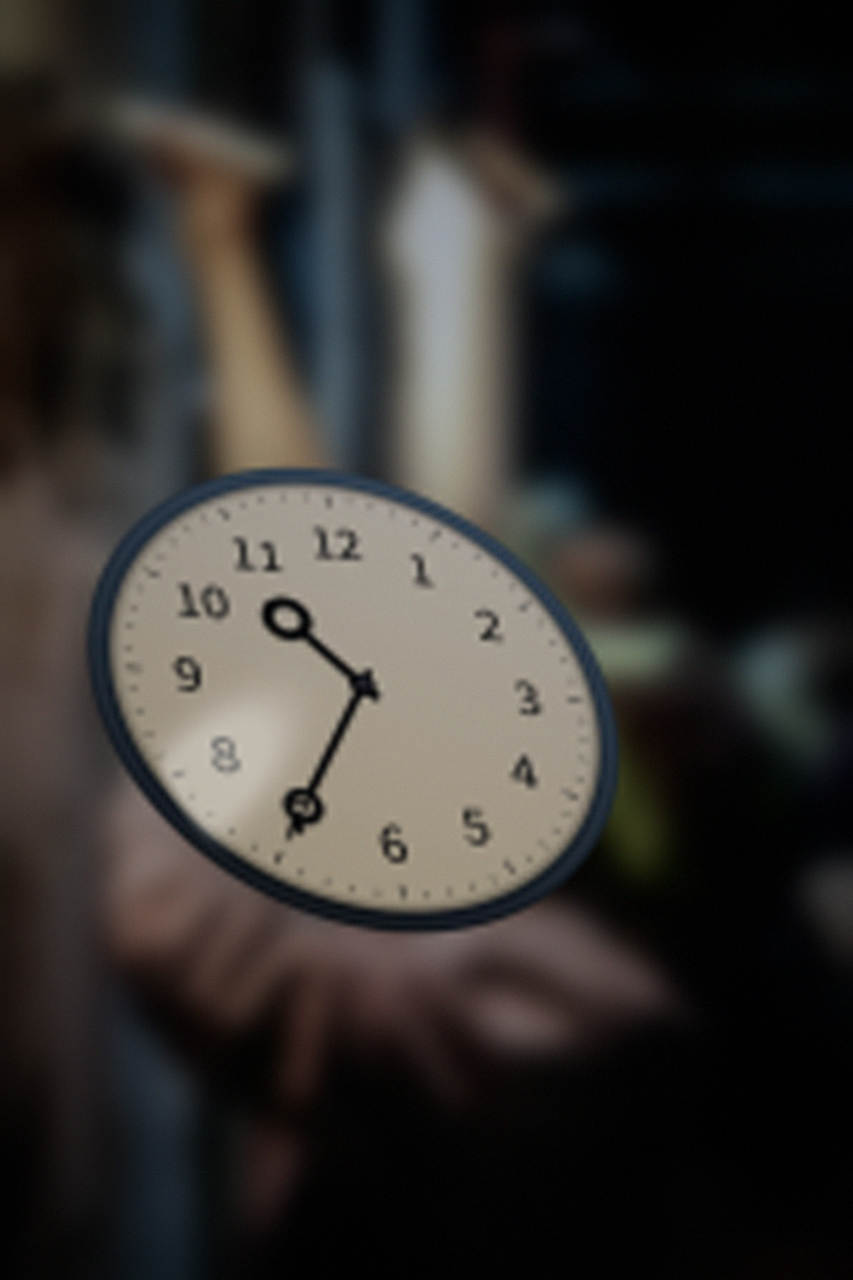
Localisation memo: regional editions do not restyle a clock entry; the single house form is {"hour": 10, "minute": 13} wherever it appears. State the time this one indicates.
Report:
{"hour": 10, "minute": 35}
